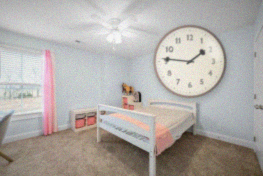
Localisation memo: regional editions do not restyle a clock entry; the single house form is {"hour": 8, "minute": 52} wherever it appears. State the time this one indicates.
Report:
{"hour": 1, "minute": 46}
